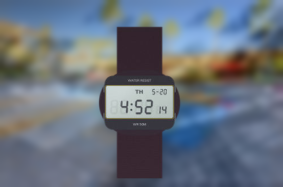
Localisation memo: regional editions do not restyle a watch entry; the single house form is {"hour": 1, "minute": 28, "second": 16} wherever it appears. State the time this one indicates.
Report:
{"hour": 4, "minute": 52, "second": 14}
